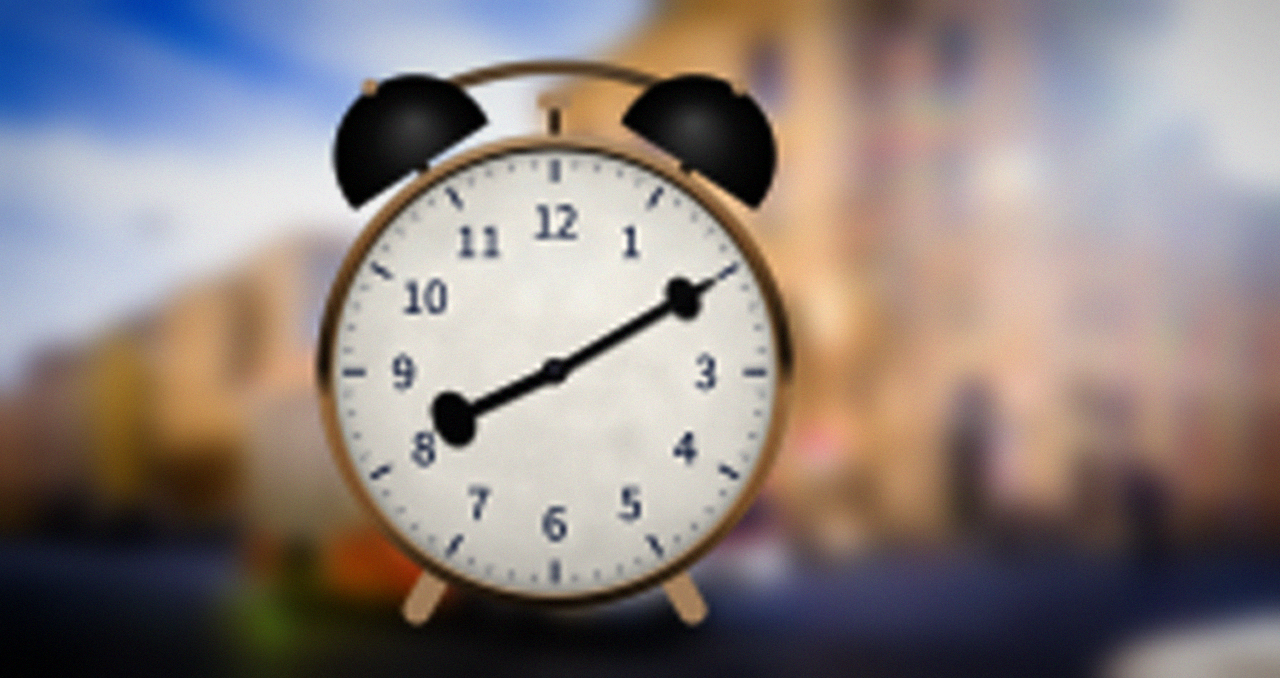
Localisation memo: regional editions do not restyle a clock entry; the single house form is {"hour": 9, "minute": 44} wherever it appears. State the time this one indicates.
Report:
{"hour": 8, "minute": 10}
